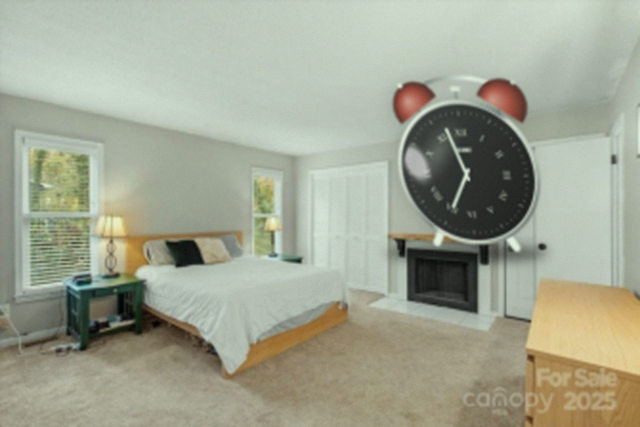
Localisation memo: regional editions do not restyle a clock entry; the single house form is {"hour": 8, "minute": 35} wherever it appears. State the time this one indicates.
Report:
{"hour": 6, "minute": 57}
